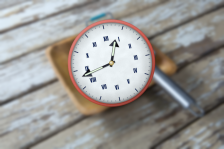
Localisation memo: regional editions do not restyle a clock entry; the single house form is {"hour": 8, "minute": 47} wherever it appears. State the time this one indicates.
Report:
{"hour": 12, "minute": 43}
